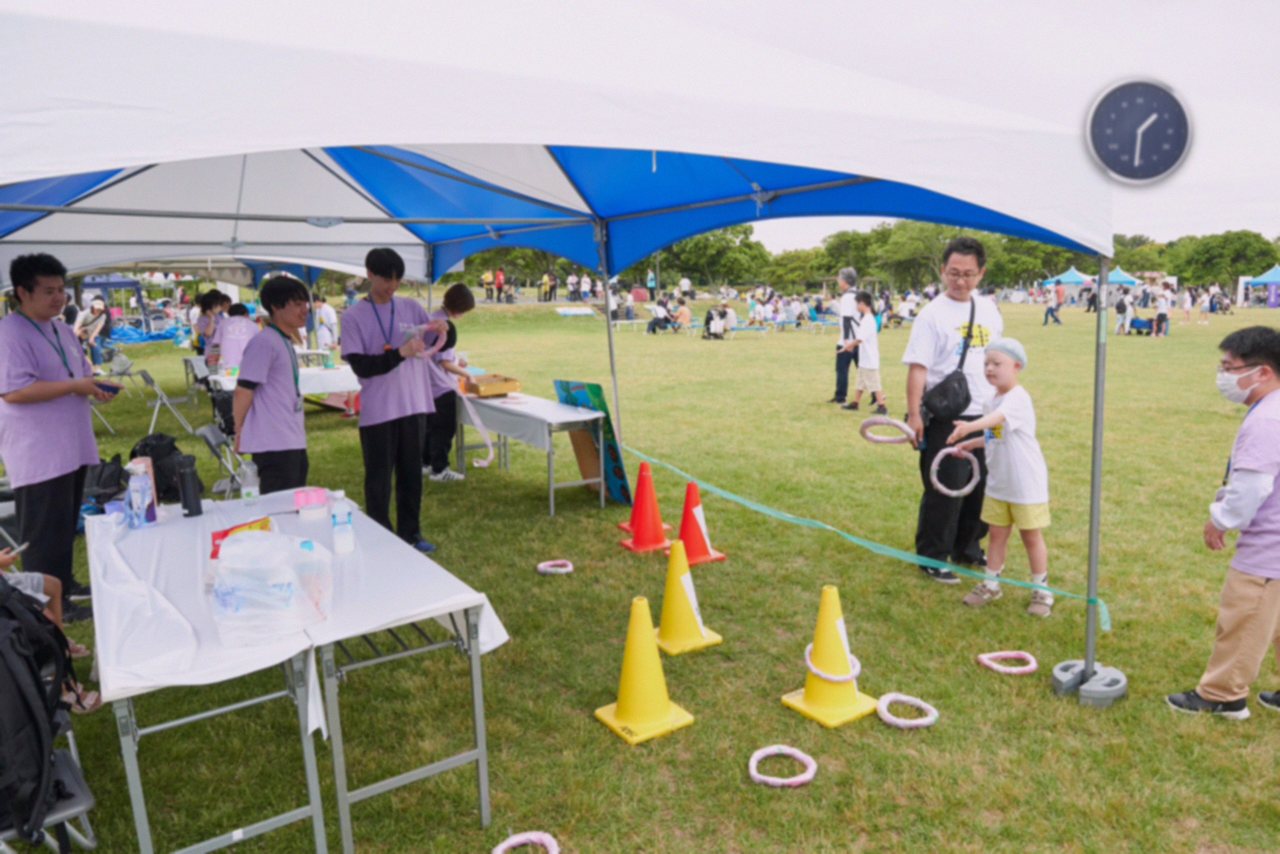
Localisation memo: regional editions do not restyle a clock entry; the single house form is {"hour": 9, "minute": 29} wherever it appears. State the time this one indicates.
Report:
{"hour": 1, "minute": 31}
